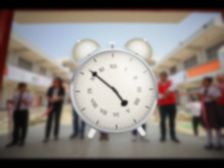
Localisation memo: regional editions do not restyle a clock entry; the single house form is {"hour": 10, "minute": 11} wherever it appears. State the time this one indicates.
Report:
{"hour": 4, "minute": 52}
